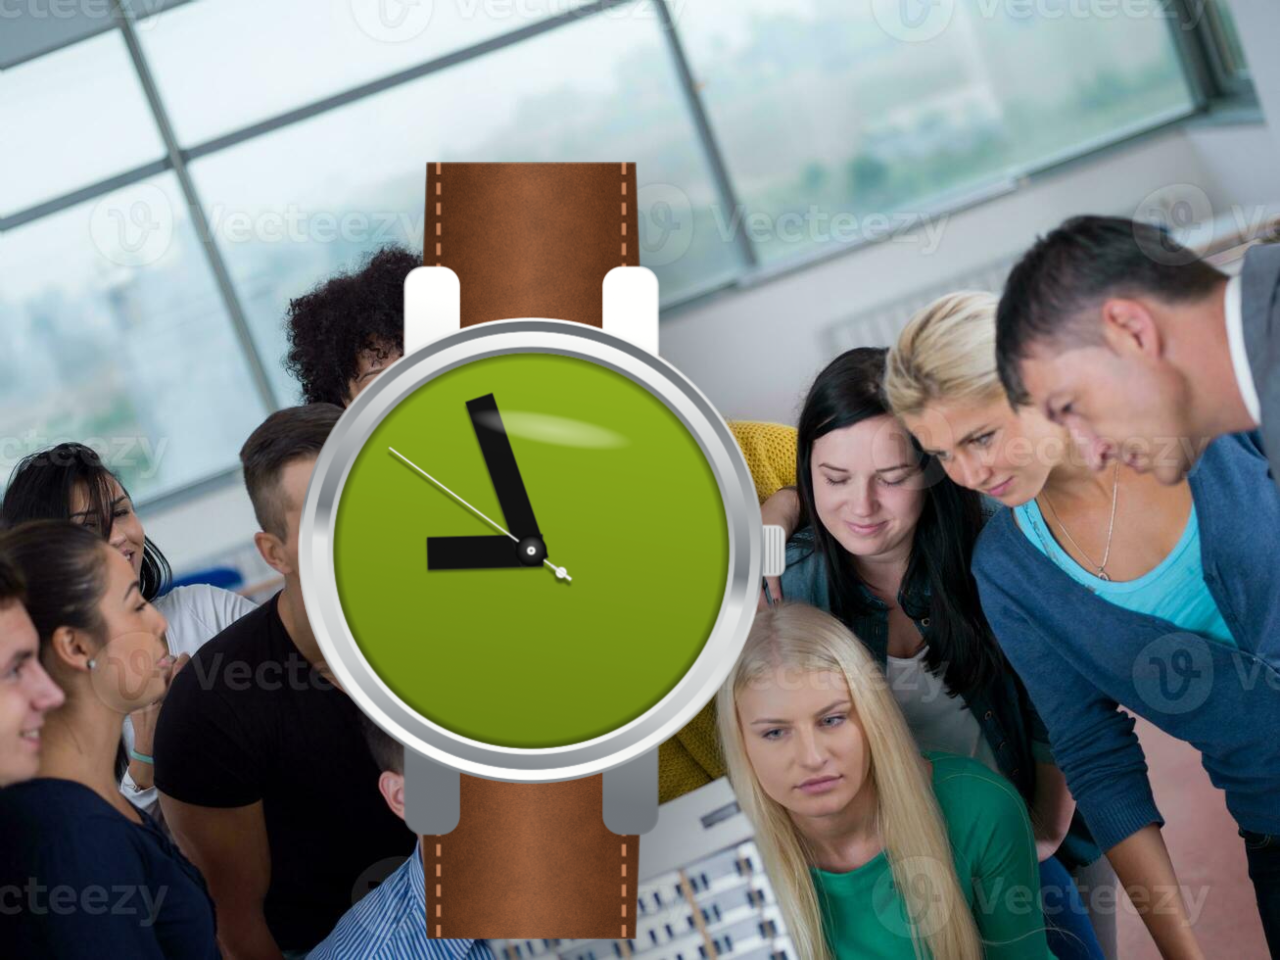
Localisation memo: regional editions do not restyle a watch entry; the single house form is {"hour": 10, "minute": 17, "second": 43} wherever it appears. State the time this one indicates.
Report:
{"hour": 8, "minute": 56, "second": 51}
